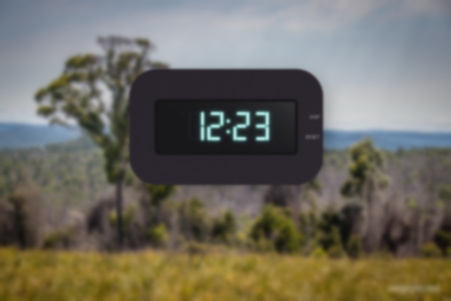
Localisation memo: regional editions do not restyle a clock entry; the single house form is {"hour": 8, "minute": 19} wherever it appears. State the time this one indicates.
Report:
{"hour": 12, "minute": 23}
